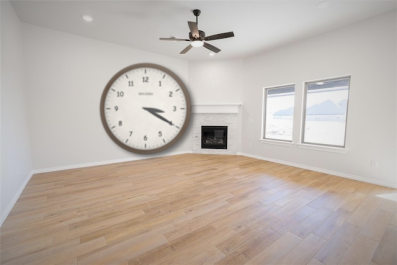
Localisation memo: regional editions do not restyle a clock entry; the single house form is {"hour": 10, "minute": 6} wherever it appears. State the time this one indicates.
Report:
{"hour": 3, "minute": 20}
